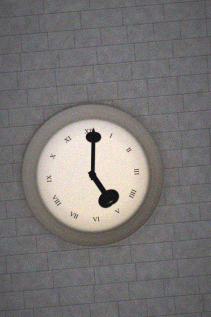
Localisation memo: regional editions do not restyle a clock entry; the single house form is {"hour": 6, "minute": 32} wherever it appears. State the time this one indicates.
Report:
{"hour": 5, "minute": 1}
